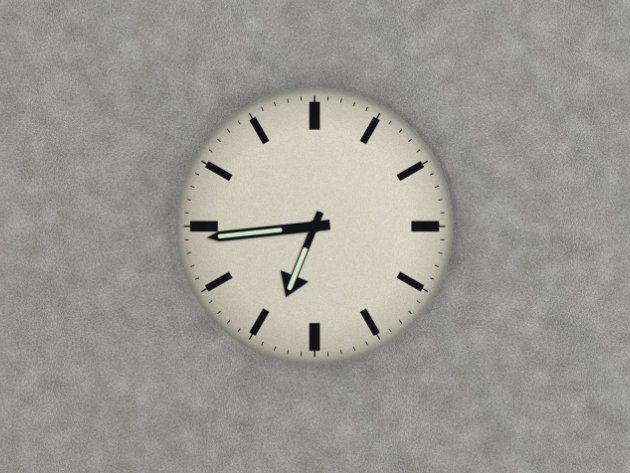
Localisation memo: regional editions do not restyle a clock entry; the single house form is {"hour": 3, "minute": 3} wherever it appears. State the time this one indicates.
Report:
{"hour": 6, "minute": 44}
